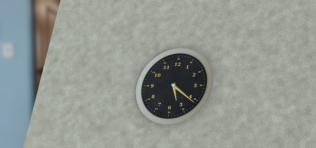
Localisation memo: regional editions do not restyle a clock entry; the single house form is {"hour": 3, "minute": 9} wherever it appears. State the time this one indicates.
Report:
{"hour": 5, "minute": 21}
